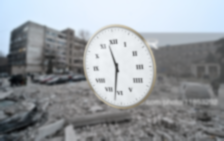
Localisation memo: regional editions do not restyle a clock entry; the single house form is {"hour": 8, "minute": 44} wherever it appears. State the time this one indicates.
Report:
{"hour": 11, "minute": 32}
